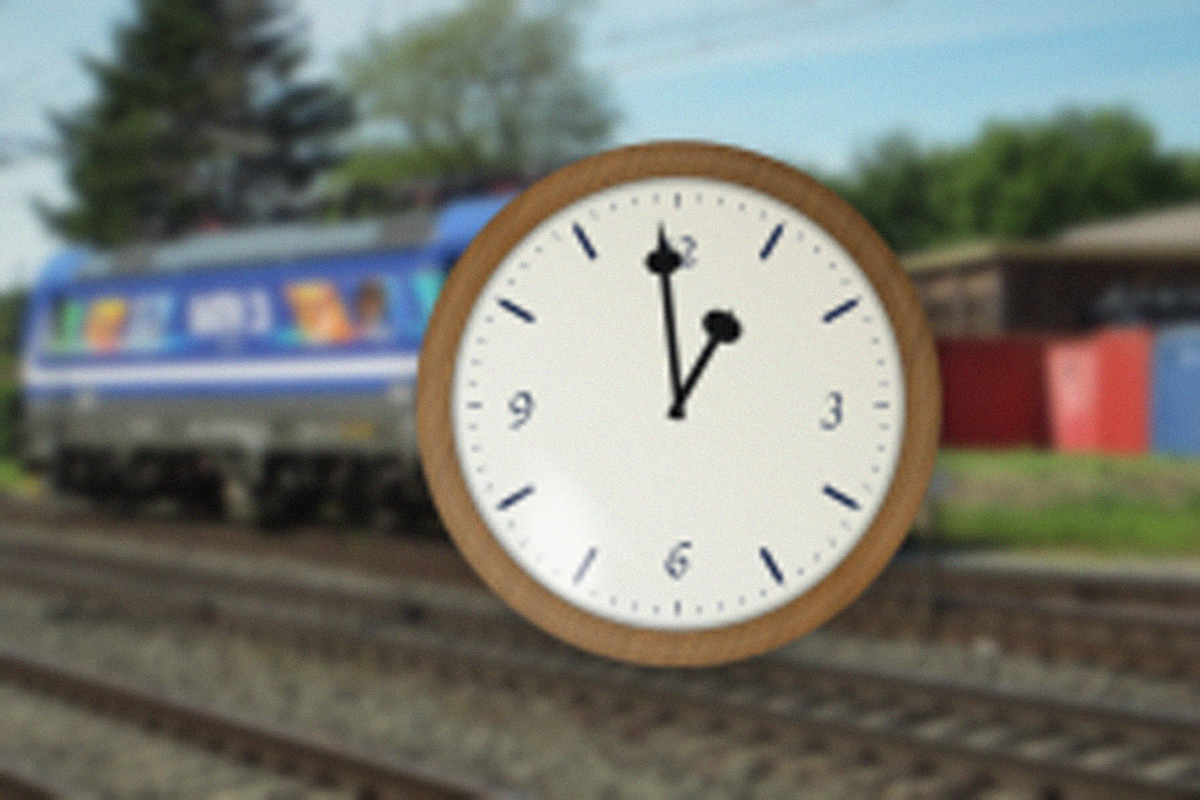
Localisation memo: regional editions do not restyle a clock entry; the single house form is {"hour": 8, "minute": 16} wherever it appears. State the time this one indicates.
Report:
{"hour": 12, "minute": 59}
